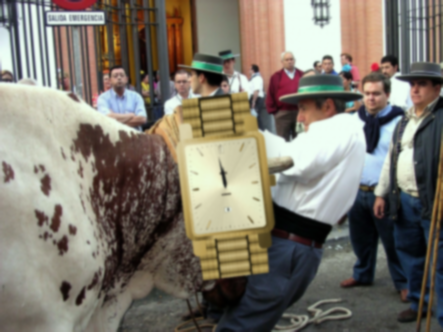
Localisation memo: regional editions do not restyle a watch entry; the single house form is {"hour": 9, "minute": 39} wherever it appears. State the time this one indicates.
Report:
{"hour": 11, "minute": 59}
